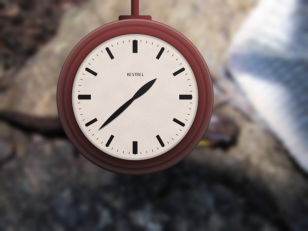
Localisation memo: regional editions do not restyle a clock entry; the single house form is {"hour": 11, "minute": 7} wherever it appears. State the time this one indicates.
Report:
{"hour": 1, "minute": 38}
